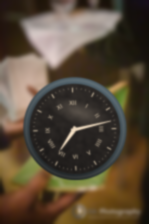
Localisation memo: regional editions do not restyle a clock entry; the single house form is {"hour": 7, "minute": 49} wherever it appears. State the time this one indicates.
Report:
{"hour": 7, "minute": 13}
